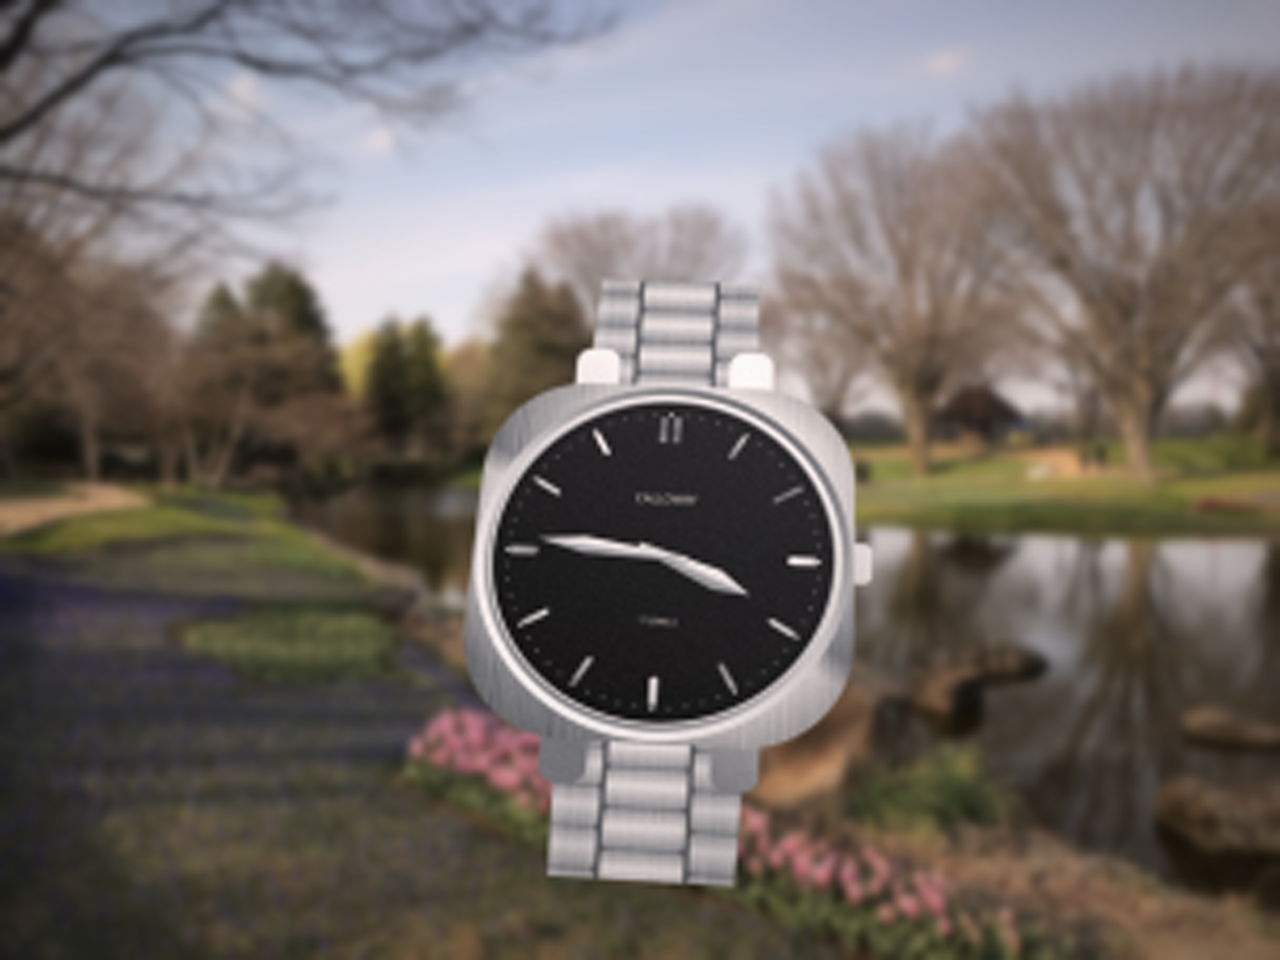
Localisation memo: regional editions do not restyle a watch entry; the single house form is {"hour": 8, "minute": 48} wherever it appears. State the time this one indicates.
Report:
{"hour": 3, "minute": 46}
